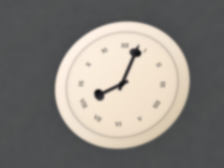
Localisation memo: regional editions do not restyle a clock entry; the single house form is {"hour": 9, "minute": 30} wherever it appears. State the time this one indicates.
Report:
{"hour": 8, "minute": 3}
